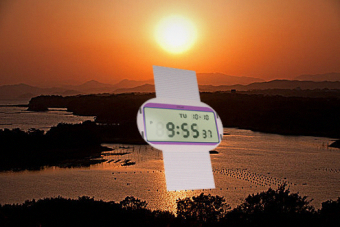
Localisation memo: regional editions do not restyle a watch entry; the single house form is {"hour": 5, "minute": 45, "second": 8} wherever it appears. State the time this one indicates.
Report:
{"hour": 9, "minute": 55, "second": 37}
